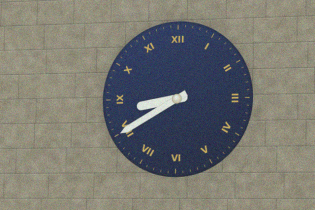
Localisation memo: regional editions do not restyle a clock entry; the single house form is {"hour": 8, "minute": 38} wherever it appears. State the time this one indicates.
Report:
{"hour": 8, "minute": 40}
